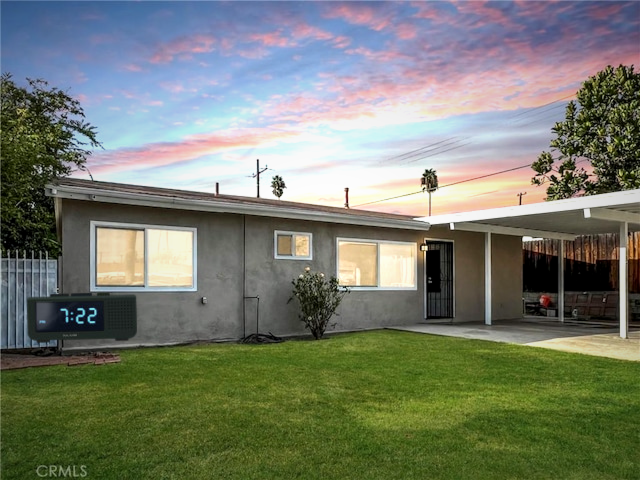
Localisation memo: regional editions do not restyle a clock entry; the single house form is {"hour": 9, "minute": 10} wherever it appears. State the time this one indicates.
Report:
{"hour": 7, "minute": 22}
